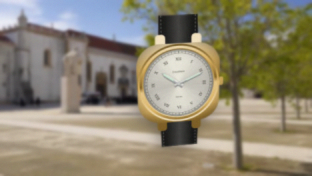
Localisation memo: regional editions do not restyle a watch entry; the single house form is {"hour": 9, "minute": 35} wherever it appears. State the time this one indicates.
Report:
{"hour": 10, "minute": 11}
